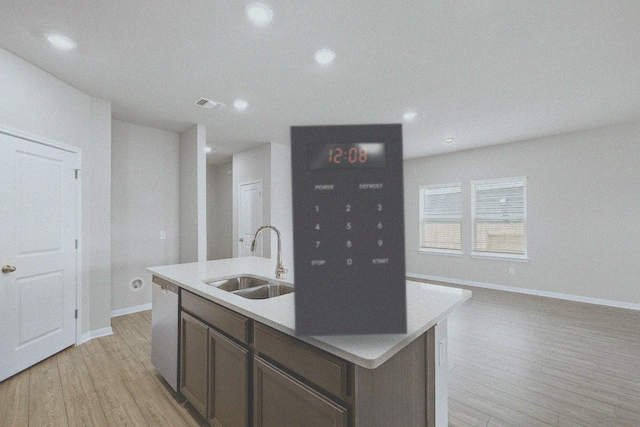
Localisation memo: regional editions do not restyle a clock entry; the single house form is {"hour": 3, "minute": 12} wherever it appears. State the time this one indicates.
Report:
{"hour": 12, "minute": 8}
